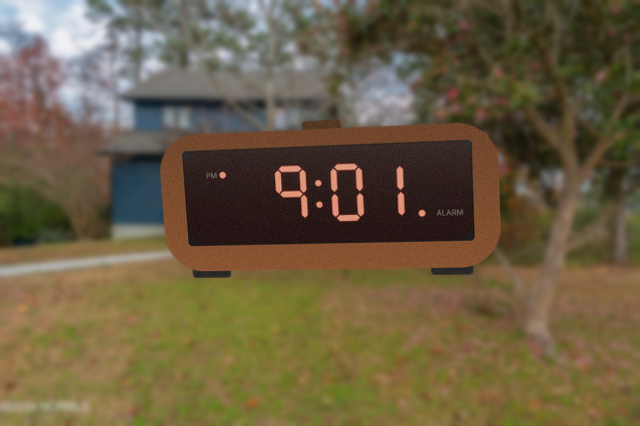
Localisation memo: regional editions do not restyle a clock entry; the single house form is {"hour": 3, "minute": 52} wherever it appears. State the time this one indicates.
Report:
{"hour": 9, "minute": 1}
